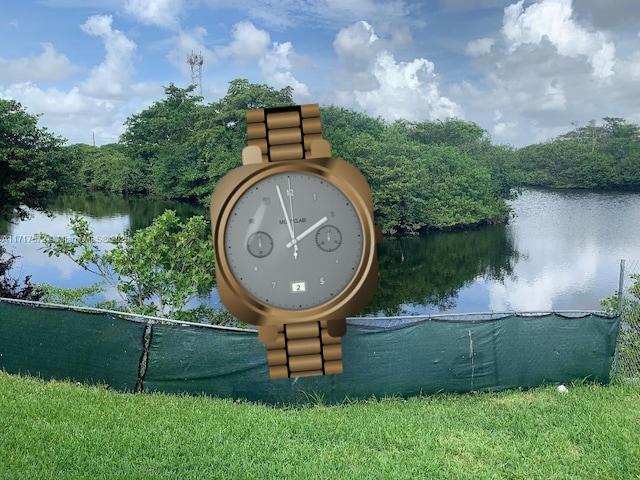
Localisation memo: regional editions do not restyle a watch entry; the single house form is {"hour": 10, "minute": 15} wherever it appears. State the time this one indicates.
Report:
{"hour": 1, "minute": 58}
